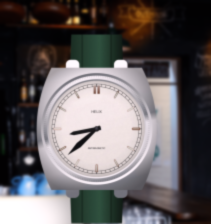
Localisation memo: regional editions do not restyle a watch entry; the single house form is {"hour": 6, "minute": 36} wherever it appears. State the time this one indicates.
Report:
{"hour": 8, "minute": 38}
